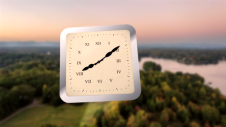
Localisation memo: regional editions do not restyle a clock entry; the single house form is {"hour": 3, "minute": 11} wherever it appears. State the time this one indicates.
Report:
{"hour": 8, "minute": 9}
